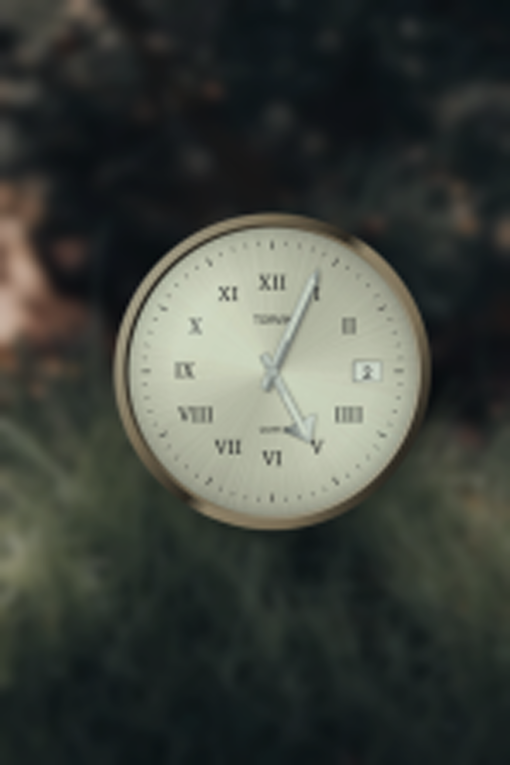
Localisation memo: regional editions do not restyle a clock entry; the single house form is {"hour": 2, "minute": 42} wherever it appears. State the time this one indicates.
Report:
{"hour": 5, "minute": 4}
